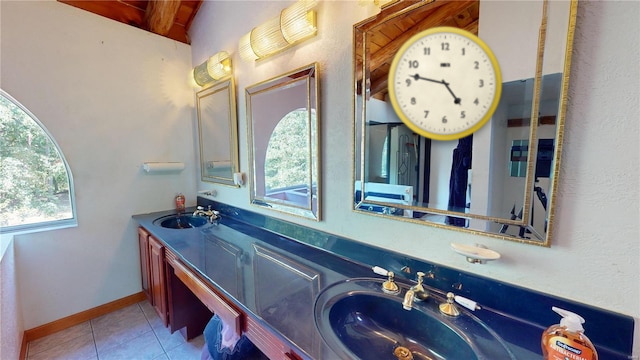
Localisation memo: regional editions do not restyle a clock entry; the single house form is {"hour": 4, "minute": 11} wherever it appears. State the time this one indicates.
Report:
{"hour": 4, "minute": 47}
